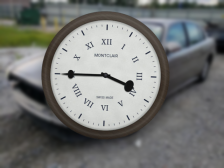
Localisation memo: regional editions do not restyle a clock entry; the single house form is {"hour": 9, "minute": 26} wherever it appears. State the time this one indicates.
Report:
{"hour": 3, "minute": 45}
